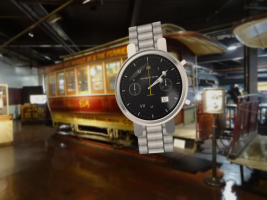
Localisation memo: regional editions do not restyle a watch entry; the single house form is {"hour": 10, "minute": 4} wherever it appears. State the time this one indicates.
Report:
{"hour": 2, "minute": 9}
